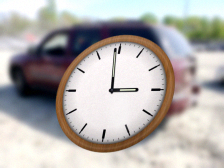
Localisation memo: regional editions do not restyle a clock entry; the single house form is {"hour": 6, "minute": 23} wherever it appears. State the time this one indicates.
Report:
{"hour": 2, "minute": 59}
